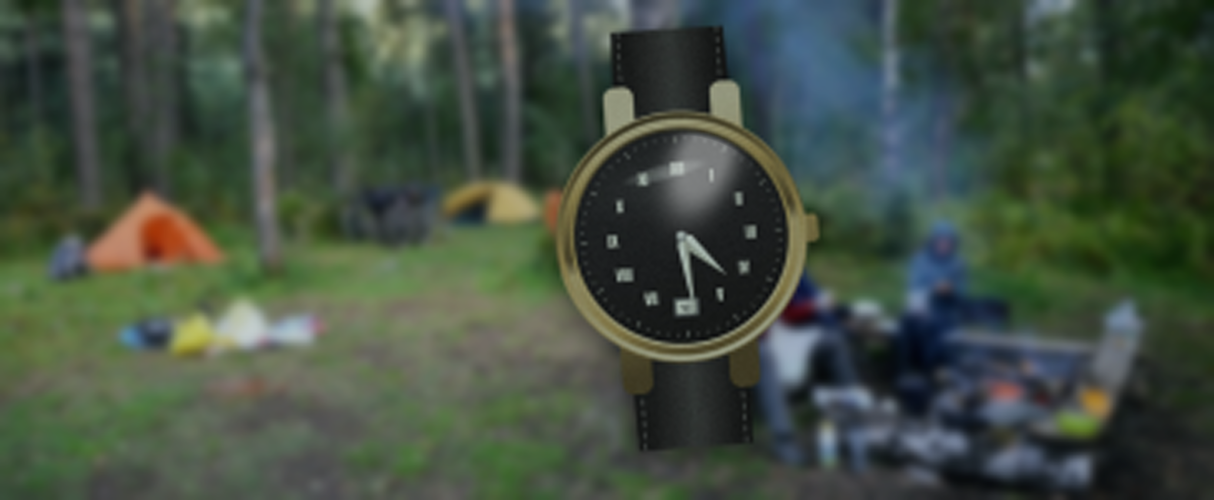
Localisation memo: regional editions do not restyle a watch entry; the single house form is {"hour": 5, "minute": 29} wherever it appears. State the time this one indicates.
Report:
{"hour": 4, "minute": 29}
